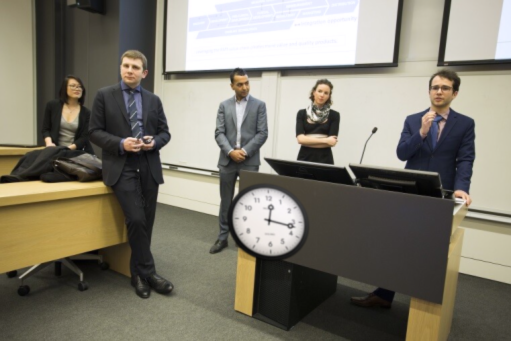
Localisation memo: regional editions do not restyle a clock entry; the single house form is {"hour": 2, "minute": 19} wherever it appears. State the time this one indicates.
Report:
{"hour": 12, "minute": 17}
